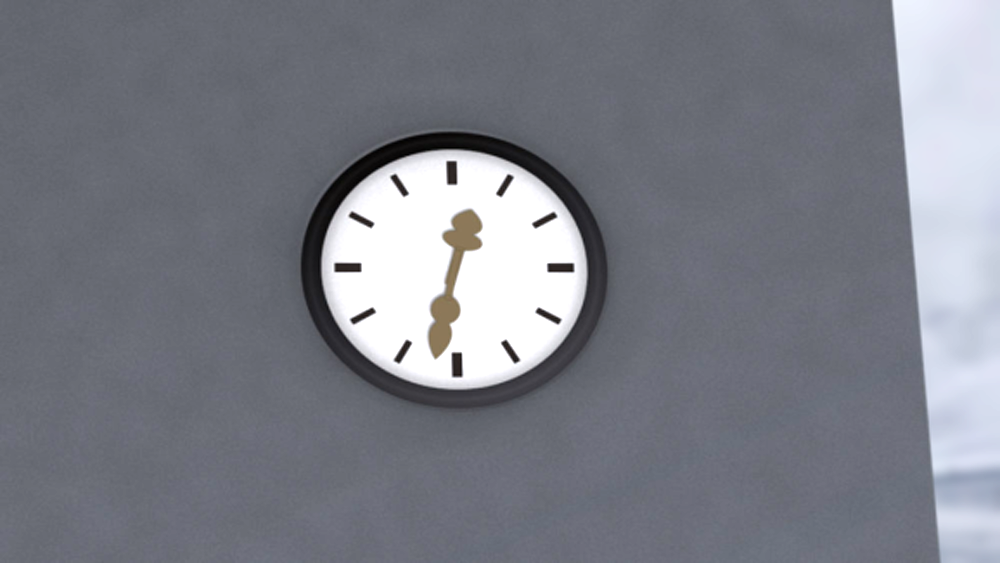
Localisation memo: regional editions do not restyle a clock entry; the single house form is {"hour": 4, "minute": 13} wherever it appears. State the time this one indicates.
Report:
{"hour": 12, "minute": 32}
